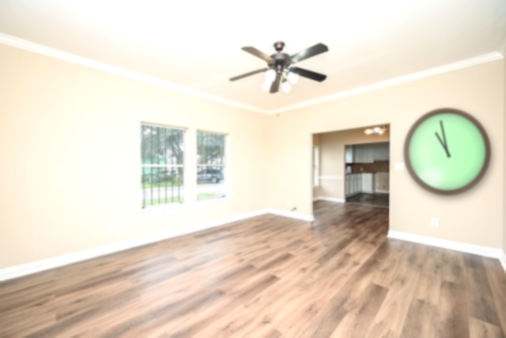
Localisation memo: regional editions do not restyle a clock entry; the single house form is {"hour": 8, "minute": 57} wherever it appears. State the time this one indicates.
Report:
{"hour": 10, "minute": 58}
